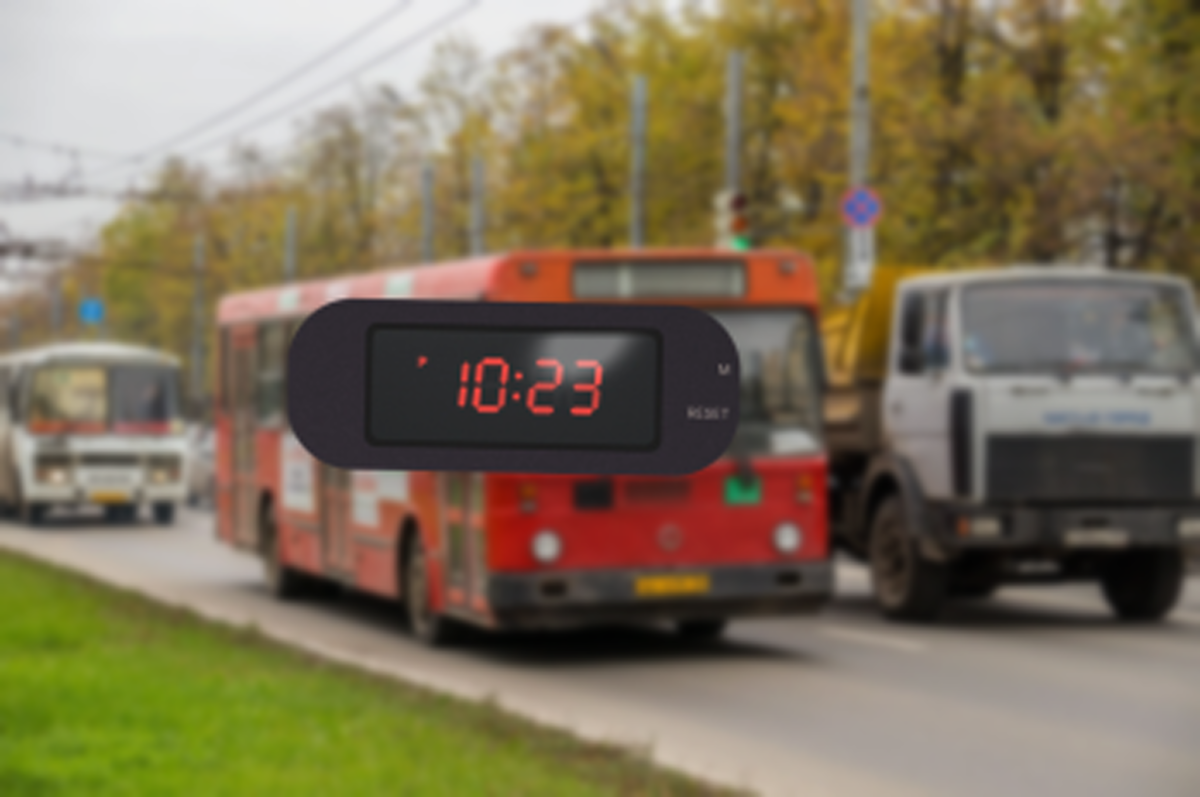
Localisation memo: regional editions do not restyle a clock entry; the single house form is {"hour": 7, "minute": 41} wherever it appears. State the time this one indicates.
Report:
{"hour": 10, "minute": 23}
